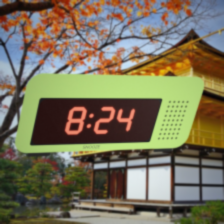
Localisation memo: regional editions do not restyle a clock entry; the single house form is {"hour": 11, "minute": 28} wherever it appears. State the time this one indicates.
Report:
{"hour": 8, "minute": 24}
